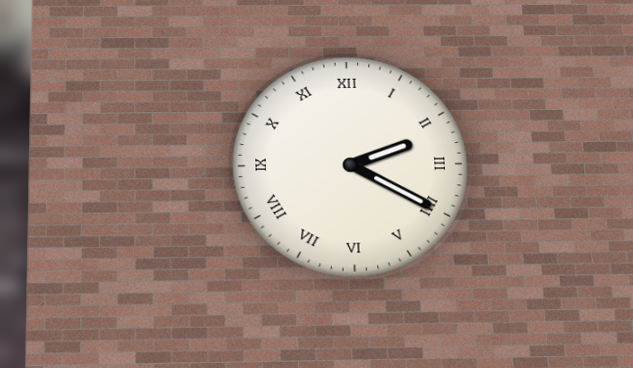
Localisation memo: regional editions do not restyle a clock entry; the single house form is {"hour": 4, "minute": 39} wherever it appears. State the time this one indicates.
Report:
{"hour": 2, "minute": 20}
